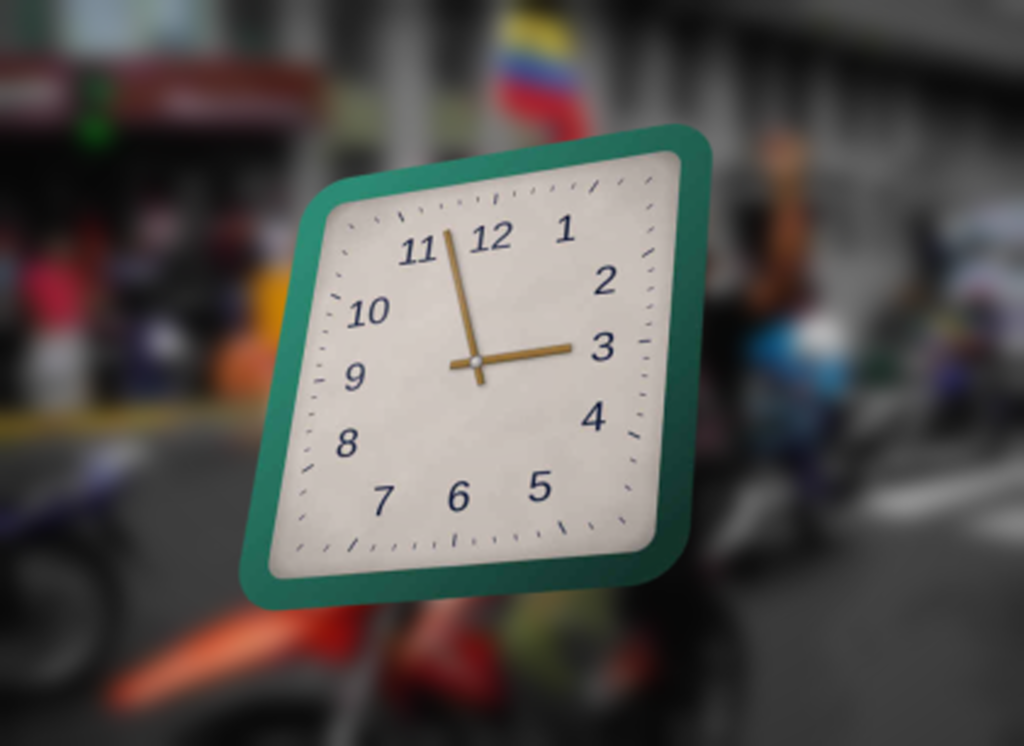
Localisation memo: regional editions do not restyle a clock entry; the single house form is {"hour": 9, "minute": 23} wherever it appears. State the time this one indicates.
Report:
{"hour": 2, "minute": 57}
